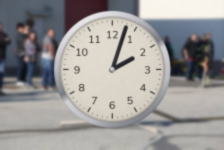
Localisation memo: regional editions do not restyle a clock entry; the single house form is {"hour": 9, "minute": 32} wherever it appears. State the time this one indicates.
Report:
{"hour": 2, "minute": 3}
